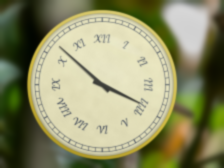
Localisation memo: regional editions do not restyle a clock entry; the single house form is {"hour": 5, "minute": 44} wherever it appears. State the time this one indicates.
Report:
{"hour": 3, "minute": 52}
